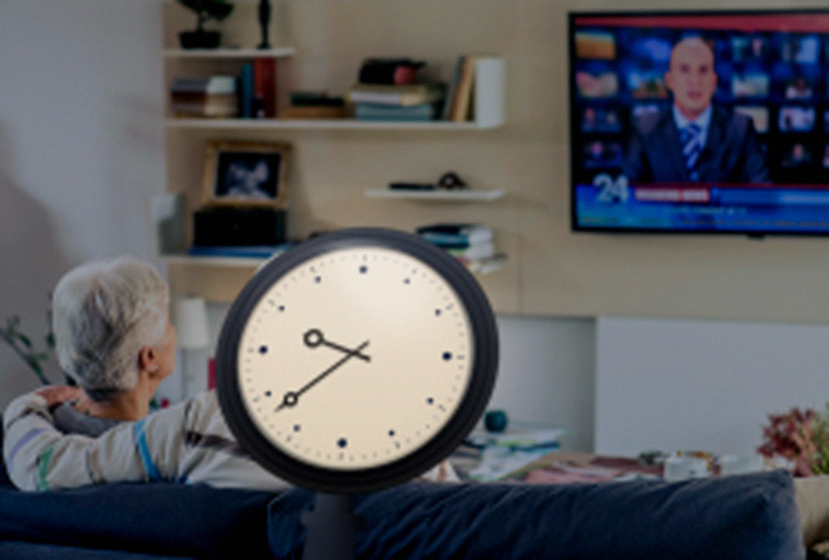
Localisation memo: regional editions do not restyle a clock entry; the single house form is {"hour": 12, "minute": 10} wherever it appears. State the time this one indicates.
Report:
{"hour": 9, "minute": 38}
